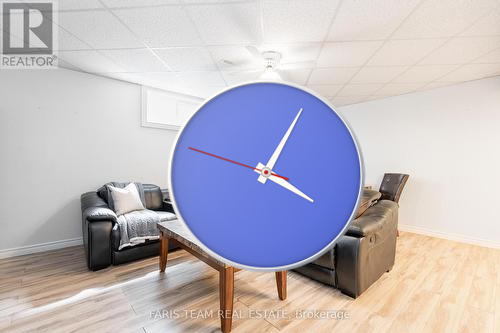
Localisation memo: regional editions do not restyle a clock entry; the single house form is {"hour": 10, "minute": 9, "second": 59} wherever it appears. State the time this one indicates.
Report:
{"hour": 4, "minute": 4, "second": 48}
